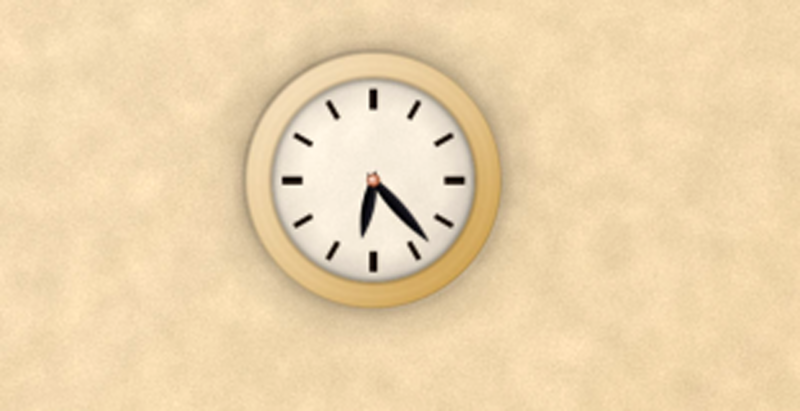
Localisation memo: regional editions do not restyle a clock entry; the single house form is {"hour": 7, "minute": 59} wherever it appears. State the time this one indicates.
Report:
{"hour": 6, "minute": 23}
